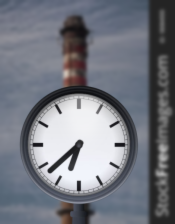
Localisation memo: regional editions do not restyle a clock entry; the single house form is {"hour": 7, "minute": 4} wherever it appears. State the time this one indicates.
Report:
{"hour": 6, "minute": 38}
